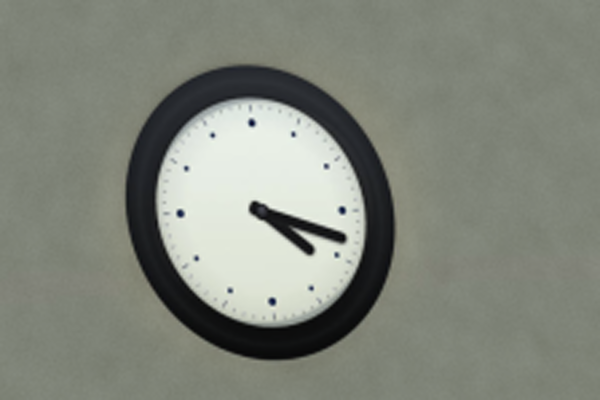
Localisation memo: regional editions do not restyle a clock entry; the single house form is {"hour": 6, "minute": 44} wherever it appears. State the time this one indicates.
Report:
{"hour": 4, "minute": 18}
